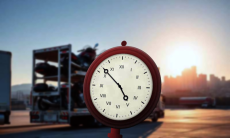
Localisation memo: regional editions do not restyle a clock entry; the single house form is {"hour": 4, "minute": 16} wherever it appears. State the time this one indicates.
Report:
{"hour": 4, "minute": 52}
